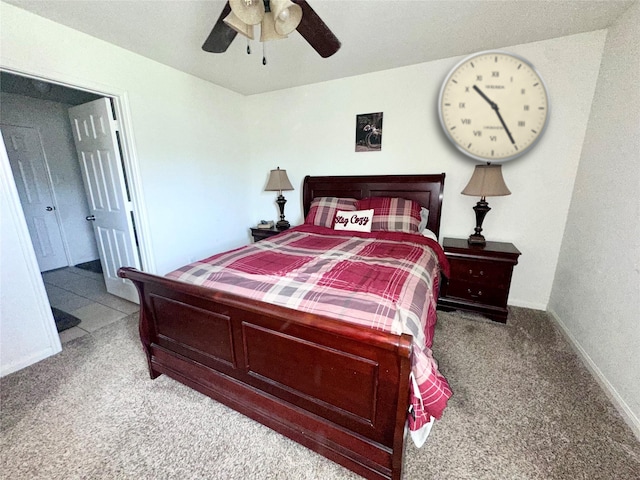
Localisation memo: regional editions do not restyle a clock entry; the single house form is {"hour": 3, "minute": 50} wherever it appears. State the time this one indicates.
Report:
{"hour": 10, "minute": 25}
